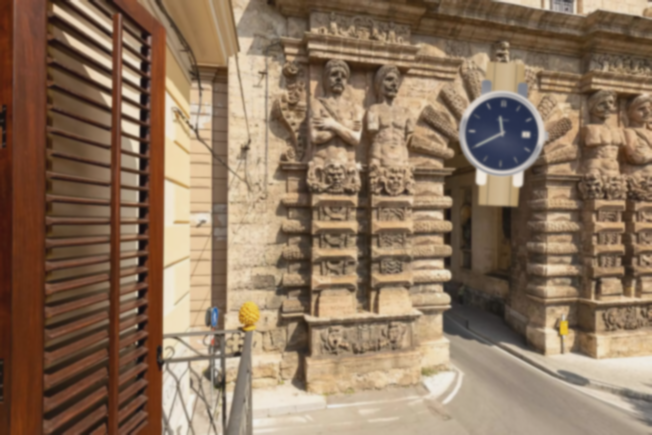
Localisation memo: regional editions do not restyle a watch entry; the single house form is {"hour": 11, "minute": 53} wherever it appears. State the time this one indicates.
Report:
{"hour": 11, "minute": 40}
